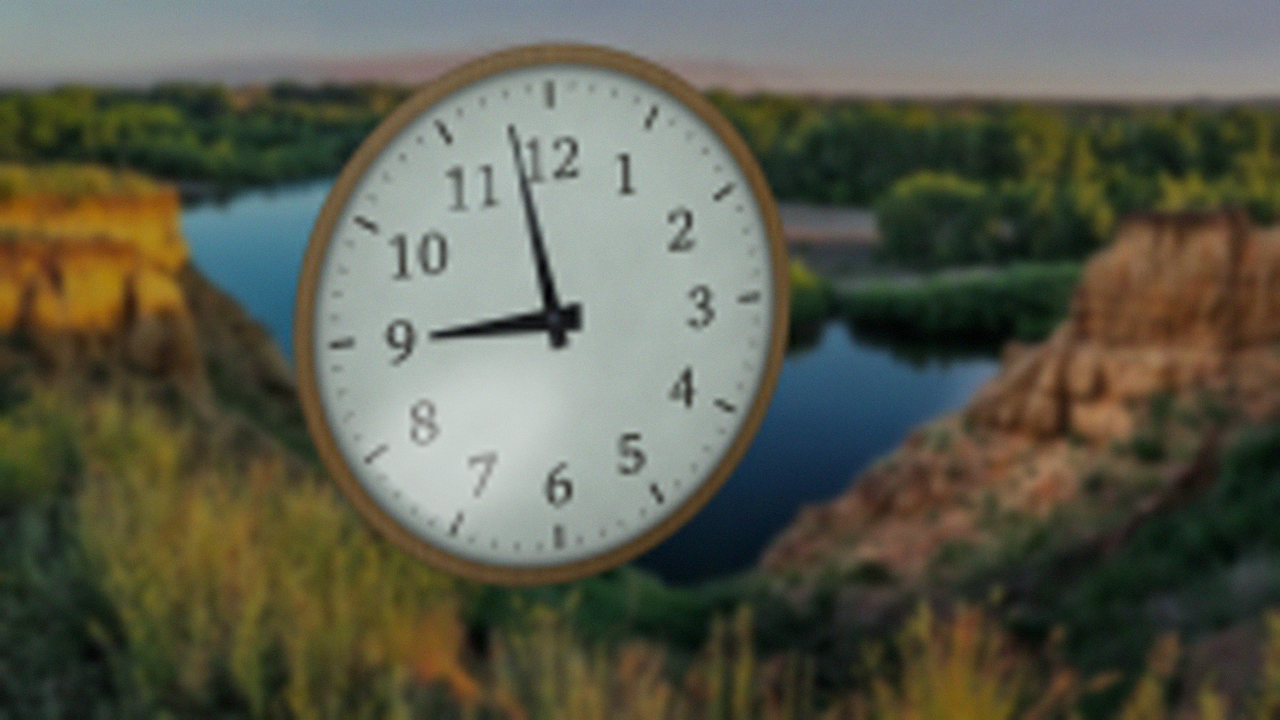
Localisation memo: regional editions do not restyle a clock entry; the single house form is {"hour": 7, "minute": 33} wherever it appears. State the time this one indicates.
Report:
{"hour": 8, "minute": 58}
